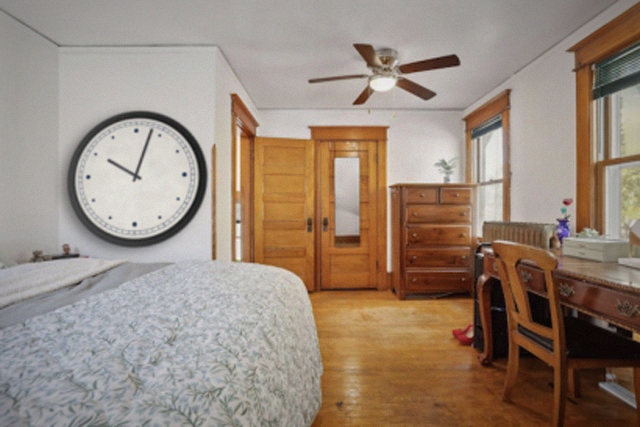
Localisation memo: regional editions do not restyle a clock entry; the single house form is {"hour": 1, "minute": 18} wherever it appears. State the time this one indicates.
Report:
{"hour": 10, "minute": 3}
